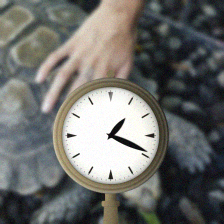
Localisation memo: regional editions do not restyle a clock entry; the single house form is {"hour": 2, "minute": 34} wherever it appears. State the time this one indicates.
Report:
{"hour": 1, "minute": 19}
